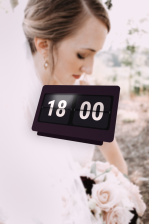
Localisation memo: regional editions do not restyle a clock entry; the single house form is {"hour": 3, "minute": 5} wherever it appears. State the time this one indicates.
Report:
{"hour": 18, "minute": 0}
